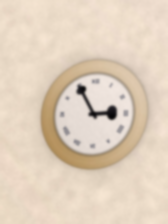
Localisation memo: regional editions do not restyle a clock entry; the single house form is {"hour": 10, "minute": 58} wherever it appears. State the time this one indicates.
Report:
{"hour": 2, "minute": 55}
